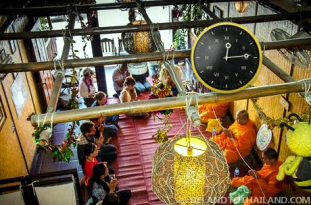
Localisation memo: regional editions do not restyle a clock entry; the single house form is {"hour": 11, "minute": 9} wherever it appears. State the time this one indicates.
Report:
{"hour": 12, "minute": 14}
